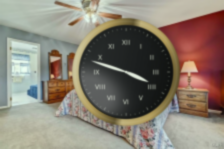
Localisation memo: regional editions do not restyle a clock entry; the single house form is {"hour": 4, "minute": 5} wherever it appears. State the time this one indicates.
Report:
{"hour": 3, "minute": 48}
